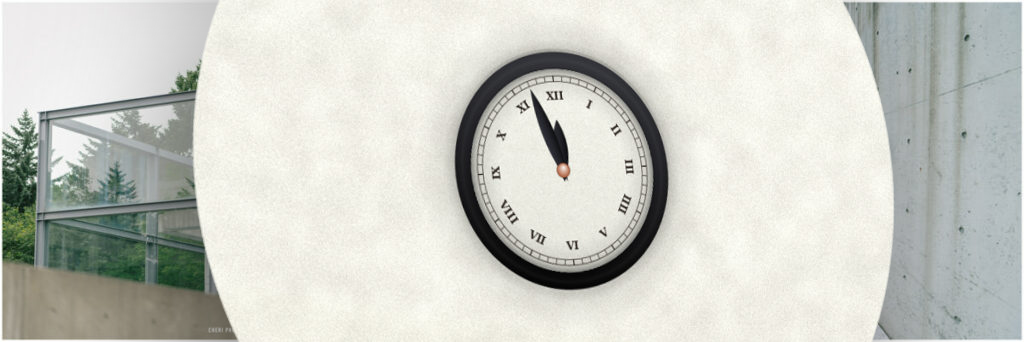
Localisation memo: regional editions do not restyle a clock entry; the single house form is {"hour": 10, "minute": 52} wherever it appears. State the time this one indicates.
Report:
{"hour": 11, "minute": 57}
